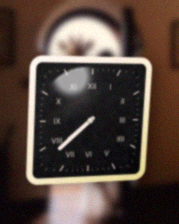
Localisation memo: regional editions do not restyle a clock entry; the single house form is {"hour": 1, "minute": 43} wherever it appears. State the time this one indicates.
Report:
{"hour": 7, "minute": 38}
